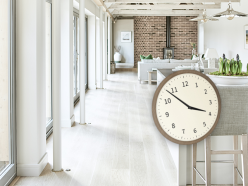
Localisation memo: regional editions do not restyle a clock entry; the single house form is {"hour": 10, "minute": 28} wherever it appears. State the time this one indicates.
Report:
{"hour": 3, "minute": 53}
